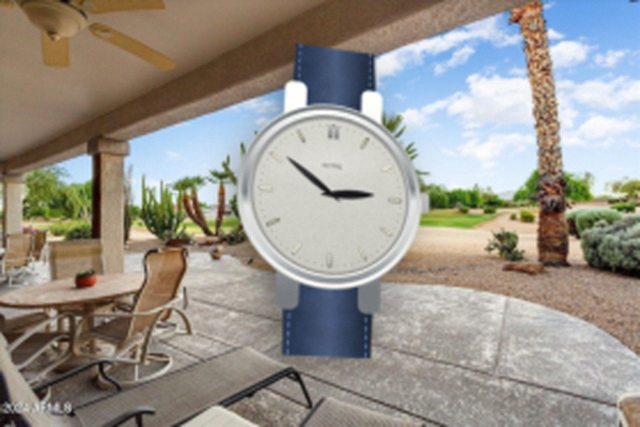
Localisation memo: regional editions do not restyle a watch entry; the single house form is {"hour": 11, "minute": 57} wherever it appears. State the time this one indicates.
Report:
{"hour": 2, "minute": 51}
